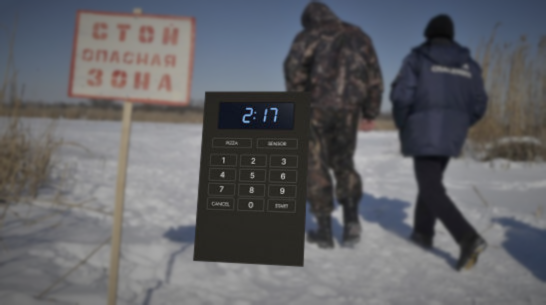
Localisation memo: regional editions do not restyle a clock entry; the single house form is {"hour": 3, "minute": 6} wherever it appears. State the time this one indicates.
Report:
{"hour": 2, "minute": 17}
